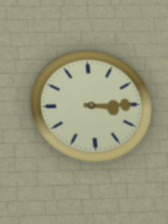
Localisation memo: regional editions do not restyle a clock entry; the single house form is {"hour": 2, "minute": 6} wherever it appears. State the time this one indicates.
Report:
{"hour": 3, "minute": 15}
